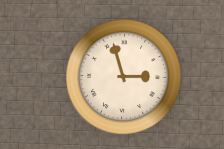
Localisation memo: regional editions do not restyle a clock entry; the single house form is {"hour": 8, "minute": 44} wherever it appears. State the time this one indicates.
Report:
{"hour": 2, "minute": 57}
